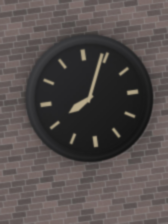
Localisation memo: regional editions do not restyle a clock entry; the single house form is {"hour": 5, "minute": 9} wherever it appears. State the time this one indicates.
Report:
{"hour": 8, "minute": 4}
